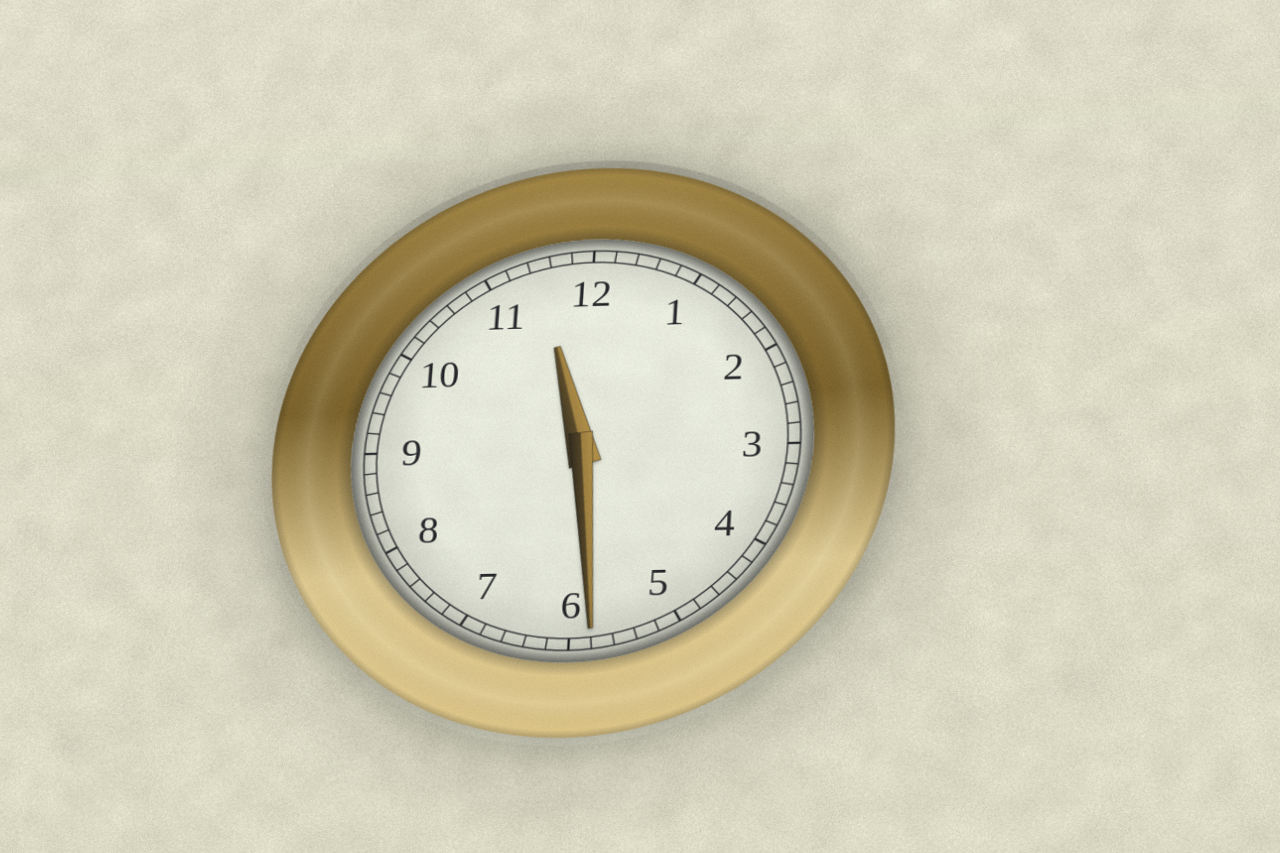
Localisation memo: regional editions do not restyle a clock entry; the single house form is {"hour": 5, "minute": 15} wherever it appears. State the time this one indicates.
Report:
{"hour": 11, "minute": 29}
